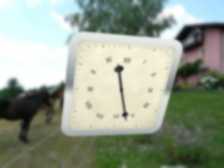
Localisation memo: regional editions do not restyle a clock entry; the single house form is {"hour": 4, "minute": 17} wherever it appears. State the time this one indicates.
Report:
{"hour": 11, "minute": 27}
